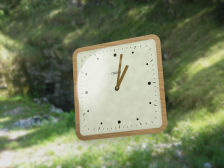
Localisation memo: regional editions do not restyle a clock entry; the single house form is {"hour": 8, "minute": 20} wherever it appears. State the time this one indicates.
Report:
{"hour": 1, "minute": 2}
